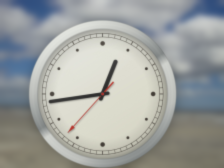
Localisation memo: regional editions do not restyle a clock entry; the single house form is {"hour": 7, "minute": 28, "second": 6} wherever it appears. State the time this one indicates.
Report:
{"hour": 12, "minute": 43, "second": 37}
